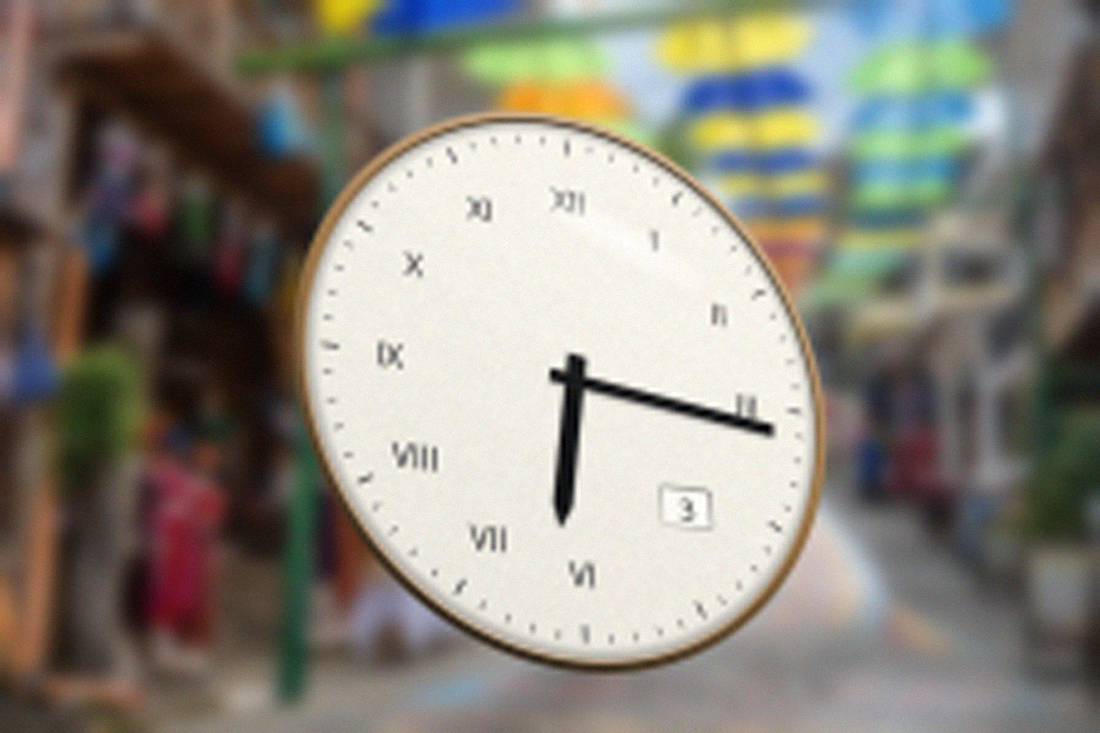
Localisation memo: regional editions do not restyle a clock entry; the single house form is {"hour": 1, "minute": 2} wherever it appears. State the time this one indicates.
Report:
{"hour": 6, "minute": 16}
